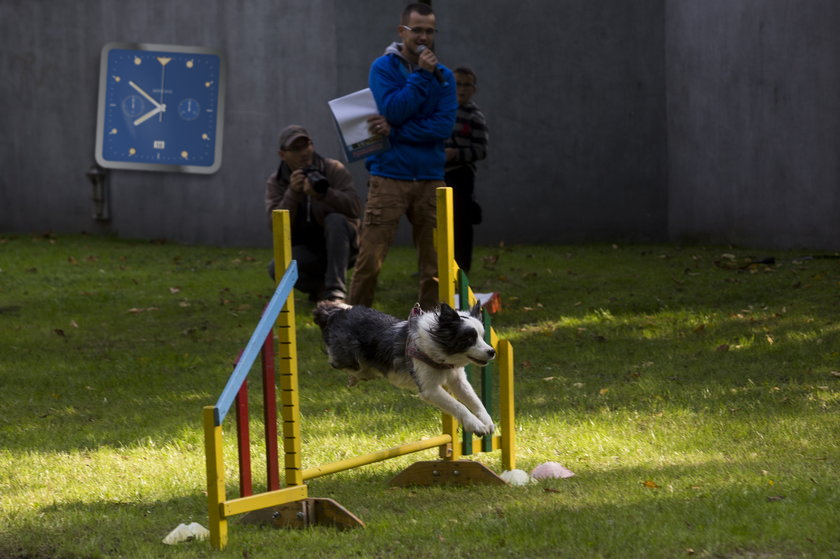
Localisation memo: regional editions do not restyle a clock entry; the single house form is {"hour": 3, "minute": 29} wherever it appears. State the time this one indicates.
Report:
{"hour": 7, "minute": 51}
